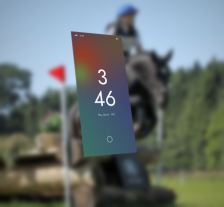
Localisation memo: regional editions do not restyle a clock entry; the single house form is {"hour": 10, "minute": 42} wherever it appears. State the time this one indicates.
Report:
{"hour": 3, "minute": 46}
